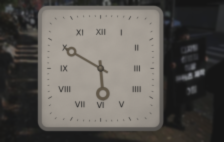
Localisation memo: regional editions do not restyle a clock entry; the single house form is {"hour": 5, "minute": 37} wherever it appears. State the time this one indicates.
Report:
{"hour": 5, "minute": 50}
